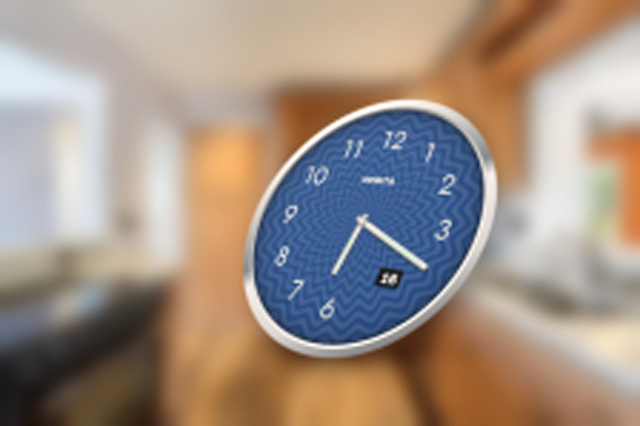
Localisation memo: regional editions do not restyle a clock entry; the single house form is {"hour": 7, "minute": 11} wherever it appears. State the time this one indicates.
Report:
{"hour": 6, "minute": 19}
